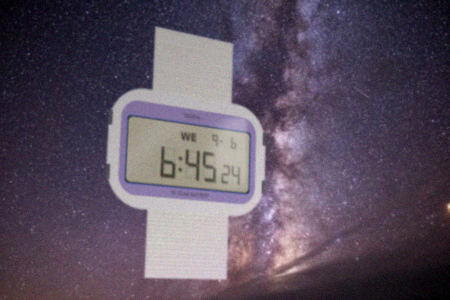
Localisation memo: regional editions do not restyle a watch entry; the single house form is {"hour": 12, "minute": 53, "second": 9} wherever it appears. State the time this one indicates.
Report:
{"hour": 6, "minute": 45, "second": 24}
